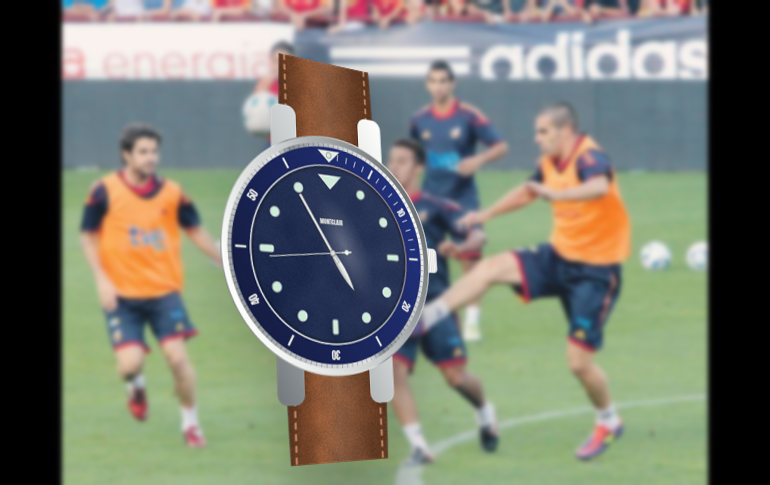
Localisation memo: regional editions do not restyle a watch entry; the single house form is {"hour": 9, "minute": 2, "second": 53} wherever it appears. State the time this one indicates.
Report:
{"hour": 4, "minute": 54, "second": 44}
